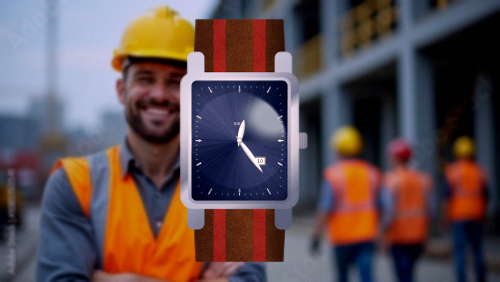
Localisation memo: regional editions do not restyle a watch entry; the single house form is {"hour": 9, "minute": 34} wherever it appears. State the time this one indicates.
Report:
{"hour": 12, "minute": 24}
